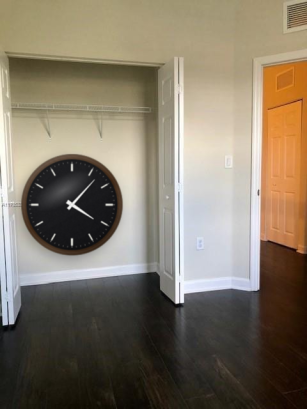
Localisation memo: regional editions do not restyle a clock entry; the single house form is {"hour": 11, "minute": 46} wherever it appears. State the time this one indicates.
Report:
{"hour": 4, "minute": 7}
